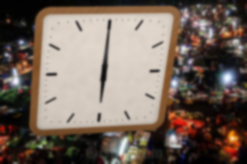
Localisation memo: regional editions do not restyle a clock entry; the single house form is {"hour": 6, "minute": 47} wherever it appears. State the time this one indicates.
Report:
{"hour": 6, "minute": 0}
